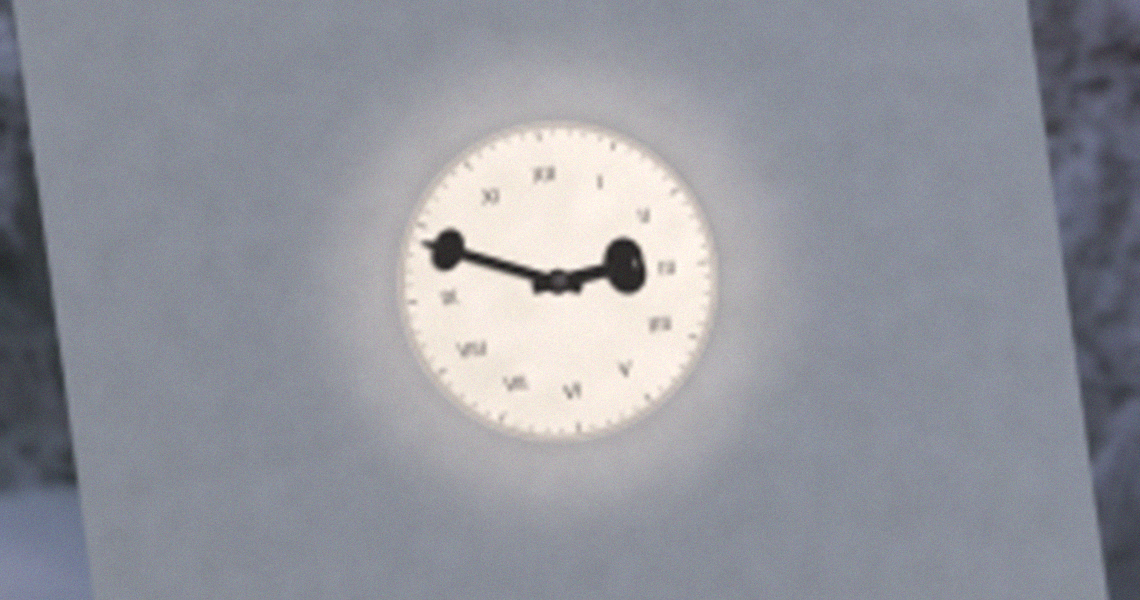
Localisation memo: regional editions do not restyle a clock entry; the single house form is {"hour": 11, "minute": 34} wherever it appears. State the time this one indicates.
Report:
{"hour": 2, "minute": 49}
